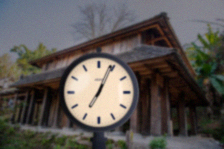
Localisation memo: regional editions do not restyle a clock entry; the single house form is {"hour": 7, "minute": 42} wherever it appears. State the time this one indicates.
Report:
{"hour": 7, "minute": 4}
